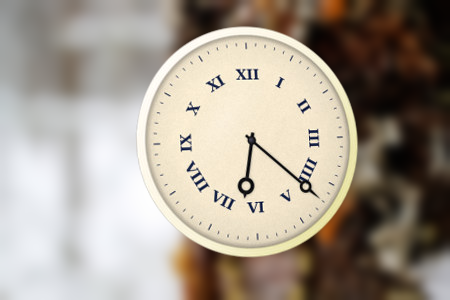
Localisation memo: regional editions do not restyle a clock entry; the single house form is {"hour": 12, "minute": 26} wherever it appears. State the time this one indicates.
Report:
{"hour": 6, "minute": 22}
